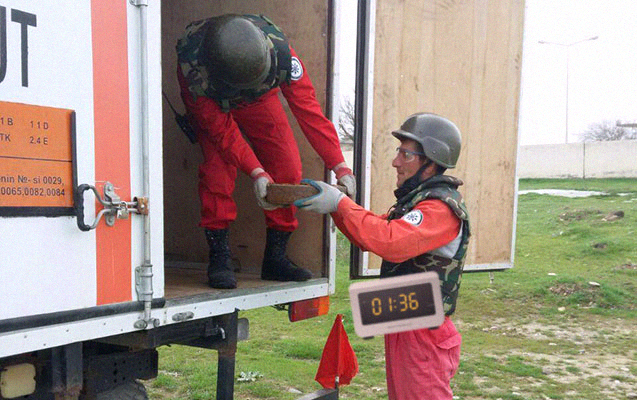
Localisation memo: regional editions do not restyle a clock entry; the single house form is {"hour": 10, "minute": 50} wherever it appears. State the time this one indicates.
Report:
{"hour": 1, "minute": 36}
